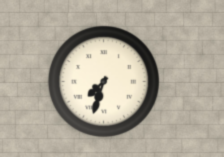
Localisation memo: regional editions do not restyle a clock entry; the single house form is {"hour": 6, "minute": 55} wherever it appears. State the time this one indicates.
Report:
{"hour": 7, "minute": 33}
